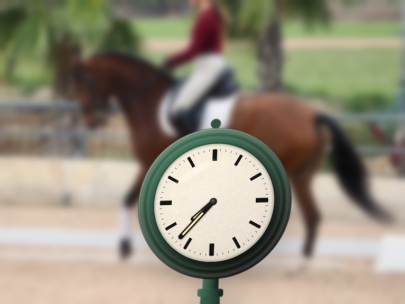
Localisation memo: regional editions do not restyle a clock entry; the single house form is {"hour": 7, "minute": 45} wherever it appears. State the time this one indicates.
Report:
{"hour": 7, "minute": 37}
